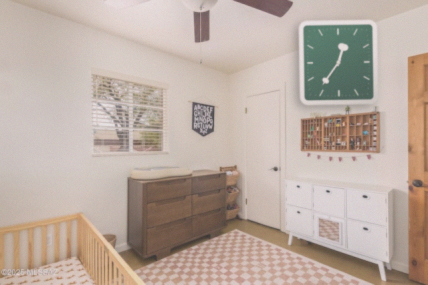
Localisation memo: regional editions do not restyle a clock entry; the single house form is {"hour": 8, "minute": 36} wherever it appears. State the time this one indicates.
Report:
{"hour": 12, "minute": 36}
